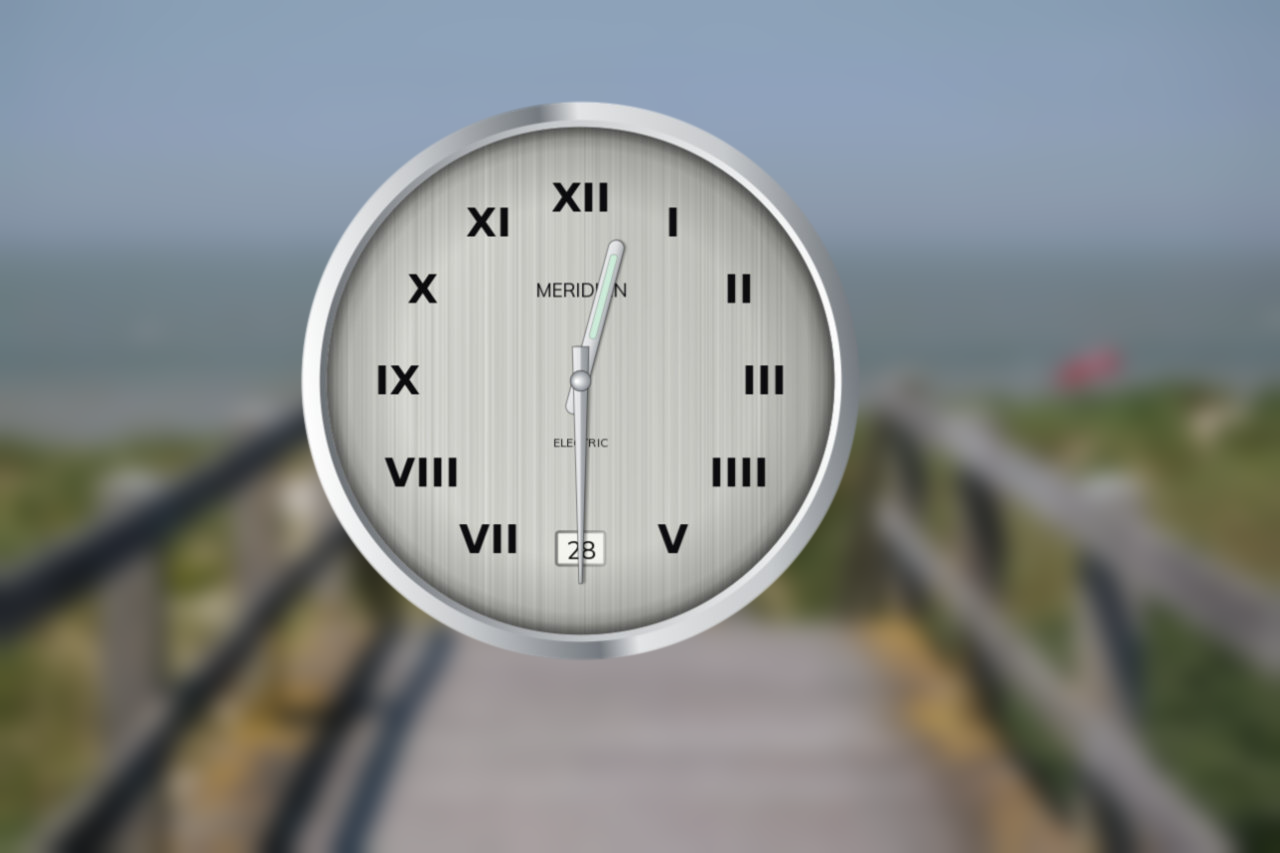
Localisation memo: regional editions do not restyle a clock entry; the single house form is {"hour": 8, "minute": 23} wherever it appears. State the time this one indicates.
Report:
{"hour": 12, "minute": 30}
